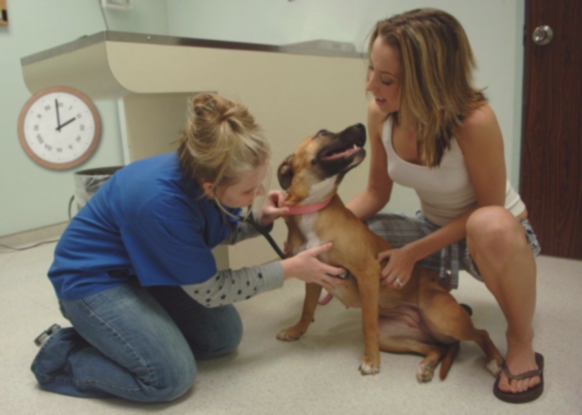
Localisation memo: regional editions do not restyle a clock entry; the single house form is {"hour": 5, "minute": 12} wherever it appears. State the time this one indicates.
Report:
{"hour": 1, "minute": 59}
